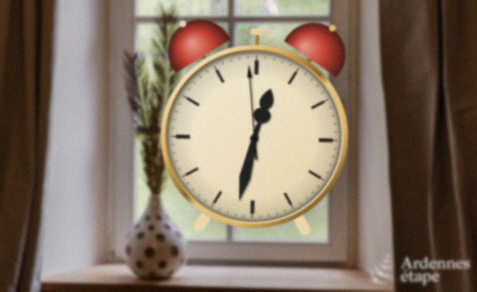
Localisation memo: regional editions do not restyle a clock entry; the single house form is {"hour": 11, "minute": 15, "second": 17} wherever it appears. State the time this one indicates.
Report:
{"hour": 12, "minute": 31, "second": 59}
